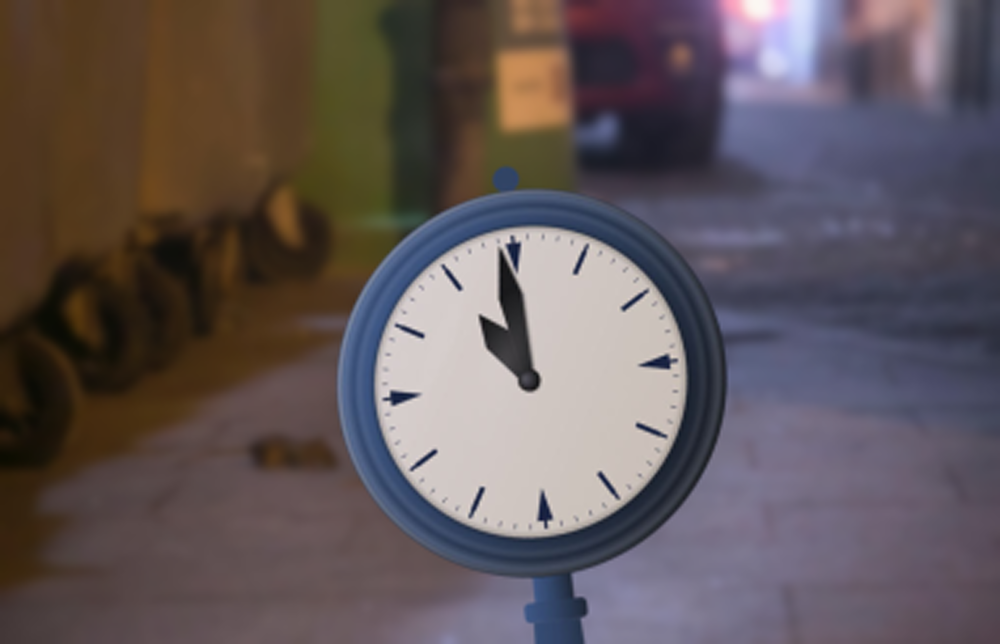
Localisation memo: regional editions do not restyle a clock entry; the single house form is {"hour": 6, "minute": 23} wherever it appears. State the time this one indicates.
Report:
{"hour": 10, "minute": 59}
